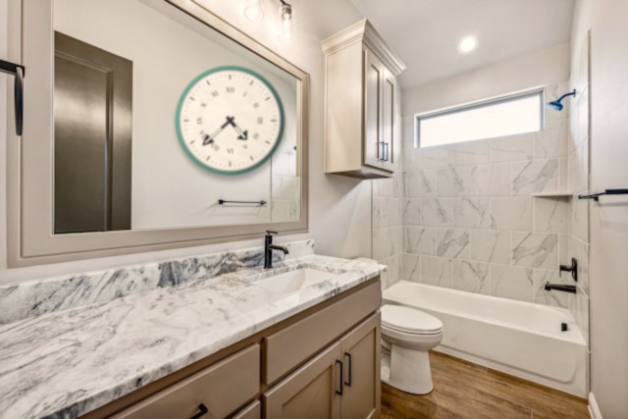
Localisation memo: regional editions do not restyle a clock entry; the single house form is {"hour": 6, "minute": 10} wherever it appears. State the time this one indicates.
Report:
{"hour": 4, "minute": 38}
